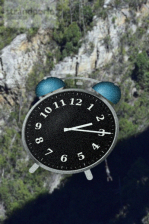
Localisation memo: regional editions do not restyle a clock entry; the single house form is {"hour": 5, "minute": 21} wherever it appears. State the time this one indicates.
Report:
{"hour": 2, "minute": 15}
